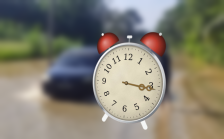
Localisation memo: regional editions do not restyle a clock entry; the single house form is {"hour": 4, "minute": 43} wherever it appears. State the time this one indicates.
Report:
{"hour": 3, "minute": 16}
